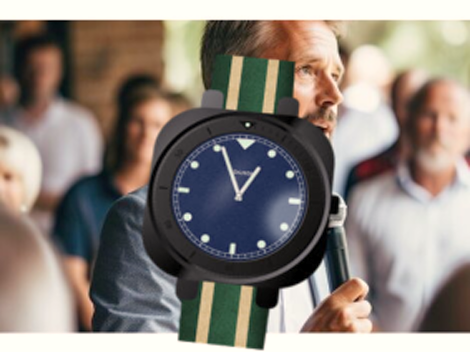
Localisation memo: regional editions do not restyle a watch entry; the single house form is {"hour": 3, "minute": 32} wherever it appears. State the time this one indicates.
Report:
{"hour": 12, "minute": 56}
